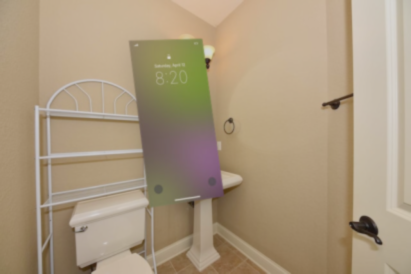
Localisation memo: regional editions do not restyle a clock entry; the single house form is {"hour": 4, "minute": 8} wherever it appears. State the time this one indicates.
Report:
{"hour": 8, "minute": 20}
